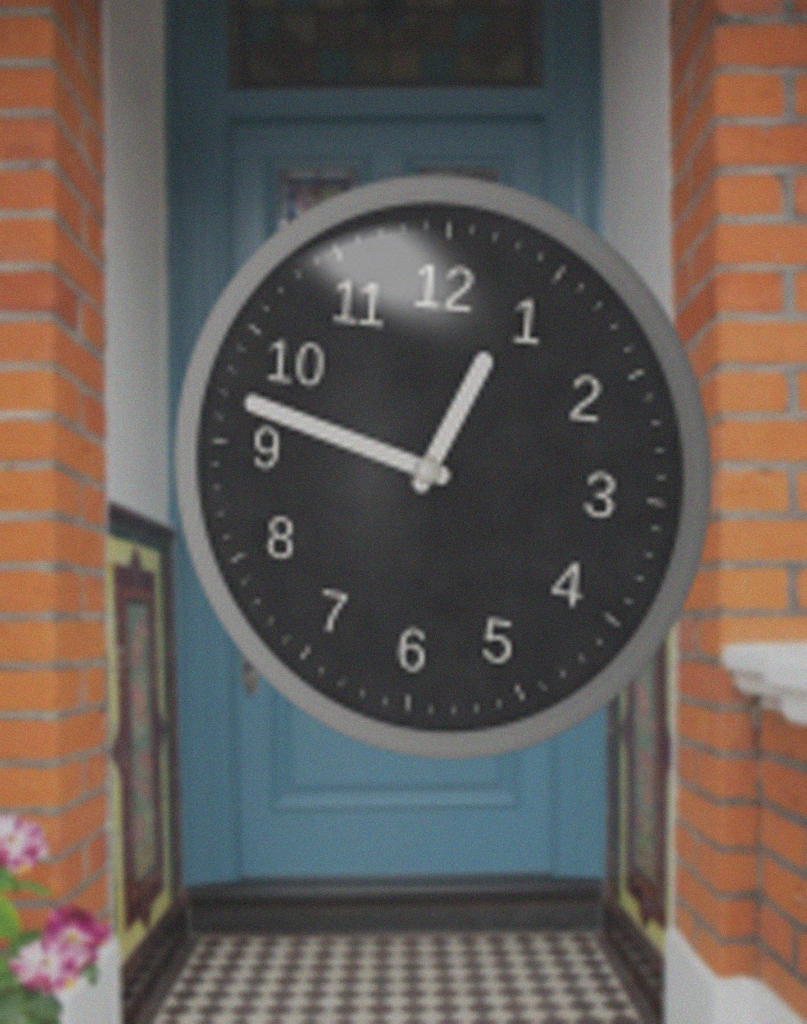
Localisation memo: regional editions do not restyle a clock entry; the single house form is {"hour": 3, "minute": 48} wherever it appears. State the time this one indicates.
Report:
{"hour": 12, "minute": 47}
